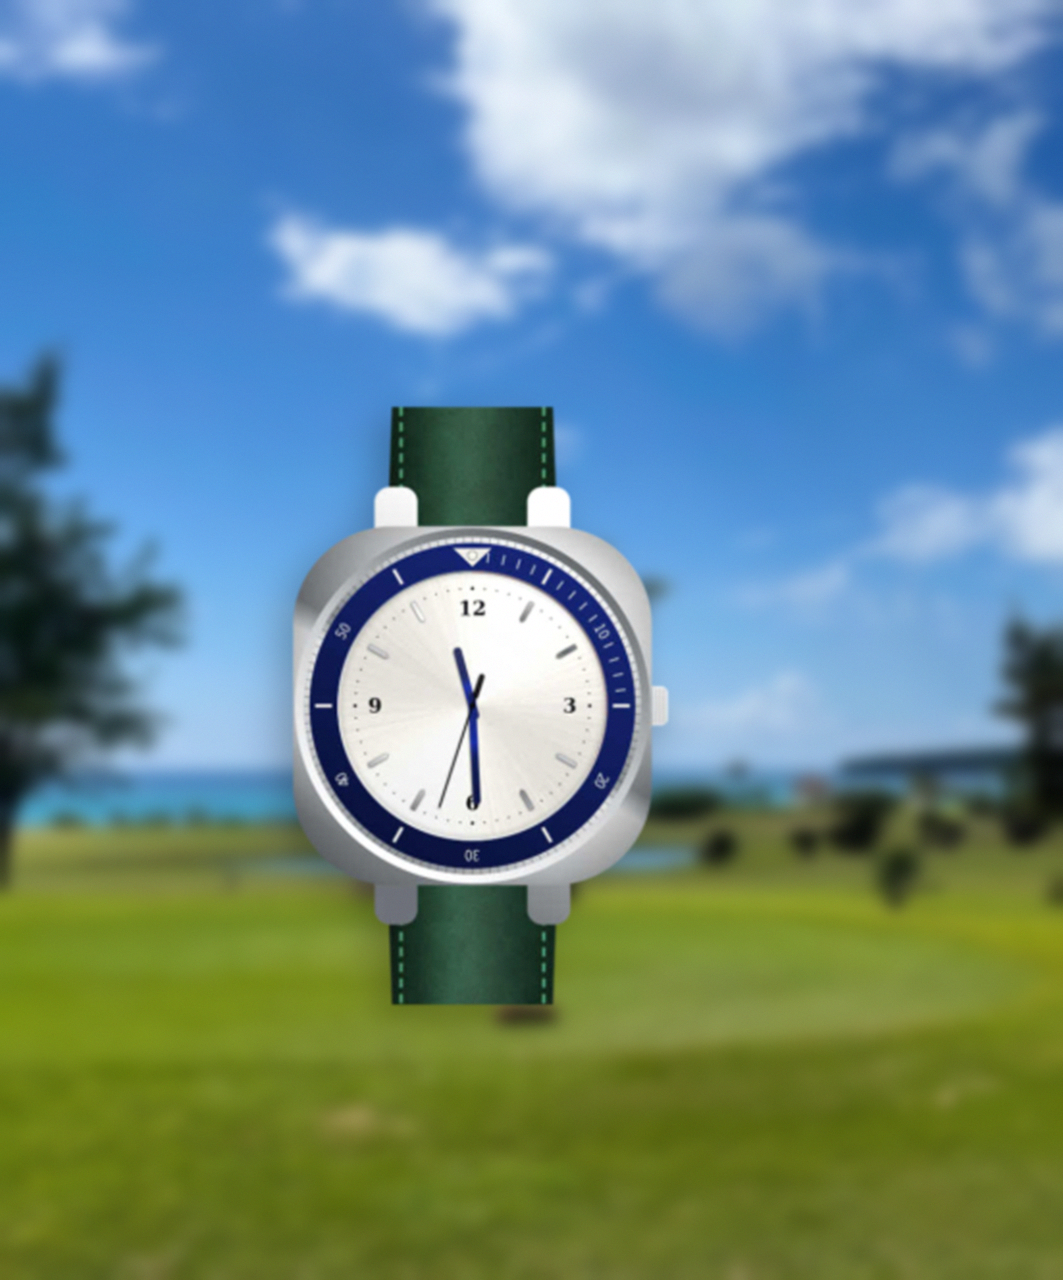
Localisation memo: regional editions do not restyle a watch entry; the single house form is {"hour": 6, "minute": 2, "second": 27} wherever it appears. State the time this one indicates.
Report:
{"hour": 11, "minute": 29, "second": 33}
